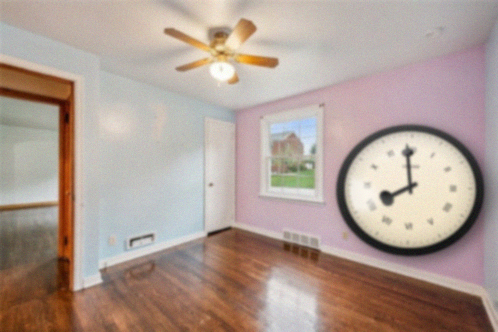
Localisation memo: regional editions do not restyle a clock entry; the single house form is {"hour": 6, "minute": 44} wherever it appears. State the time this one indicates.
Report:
{"hour": 7, "minute": 59}
